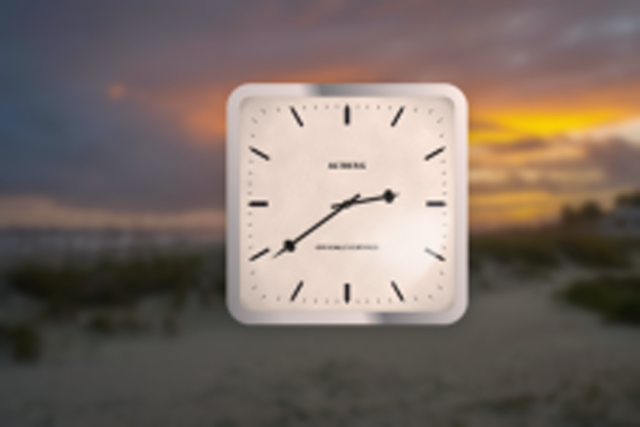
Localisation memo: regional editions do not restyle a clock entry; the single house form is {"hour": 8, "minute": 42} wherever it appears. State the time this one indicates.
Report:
{"hour": 2, "minute": 39}
